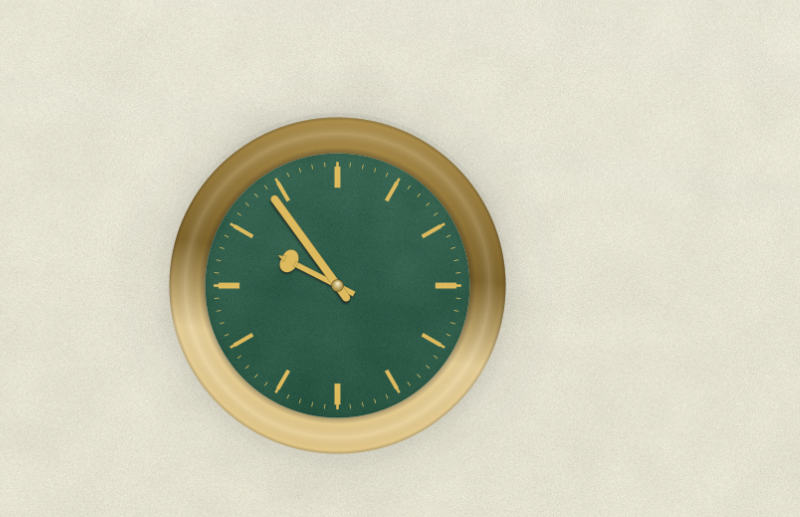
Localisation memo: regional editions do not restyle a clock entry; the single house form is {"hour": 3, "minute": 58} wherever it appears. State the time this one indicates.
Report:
{"hour": 9, "minute": 54}
